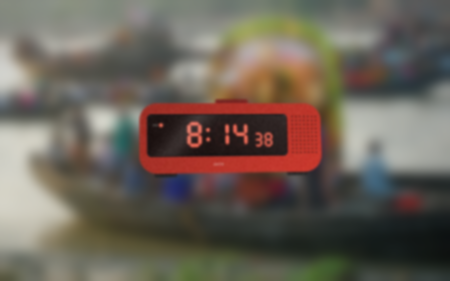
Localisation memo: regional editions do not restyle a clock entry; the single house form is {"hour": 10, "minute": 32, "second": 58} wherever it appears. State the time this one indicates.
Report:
{"hour": 8, "minute": 14, "second": 38}
